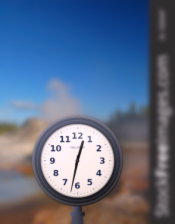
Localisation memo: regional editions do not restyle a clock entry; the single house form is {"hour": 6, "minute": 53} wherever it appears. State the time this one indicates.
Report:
{"hour": 12, "minute": 32}
